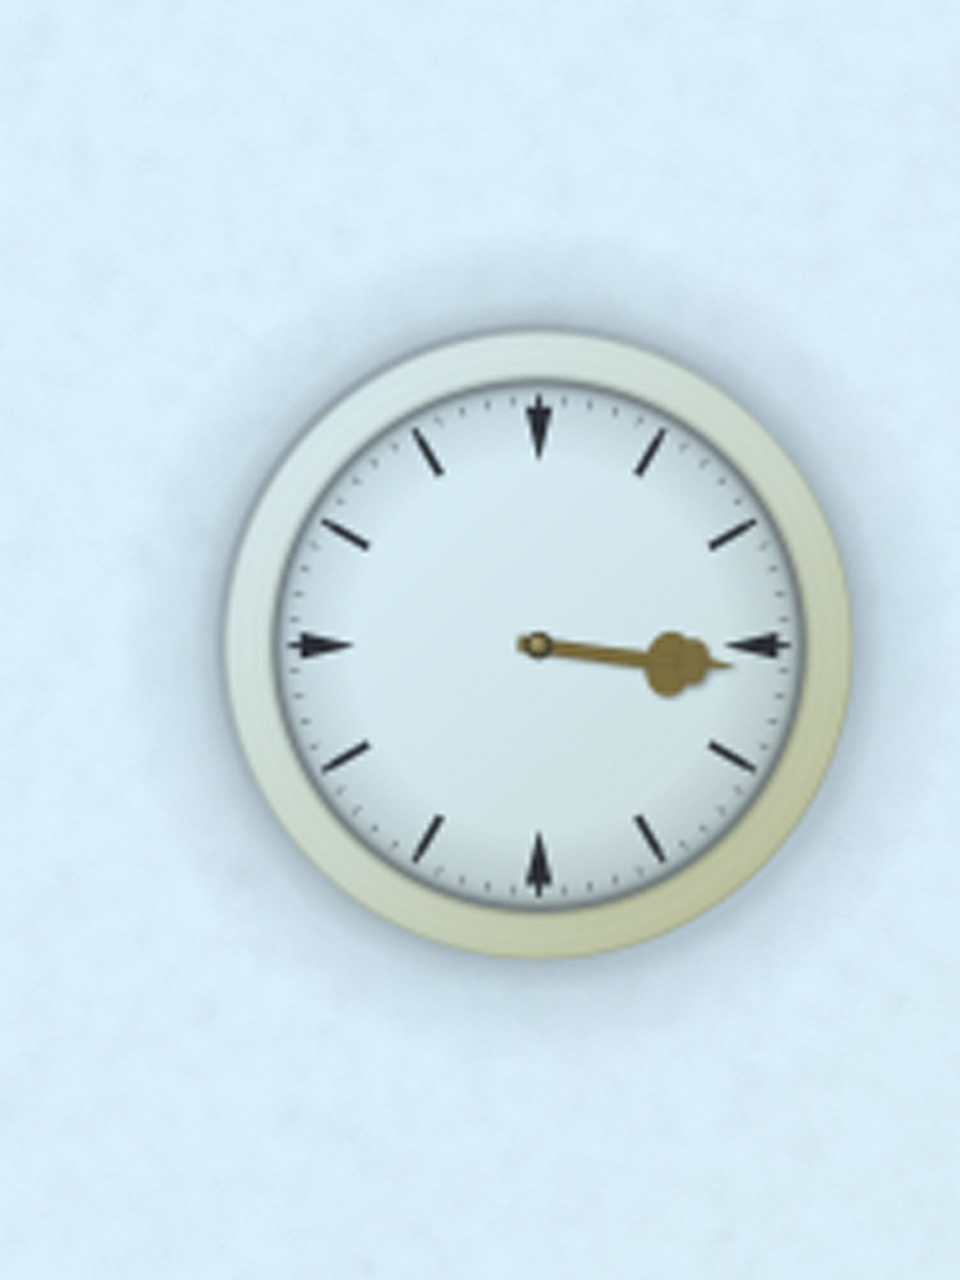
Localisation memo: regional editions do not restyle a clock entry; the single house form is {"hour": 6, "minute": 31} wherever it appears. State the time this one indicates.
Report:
{"hour": 3, "minute": 16}
